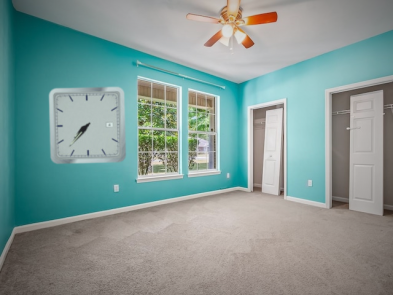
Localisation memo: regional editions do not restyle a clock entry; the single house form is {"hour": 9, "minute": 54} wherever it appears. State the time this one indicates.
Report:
{"hour": 7, "minute": 37}
